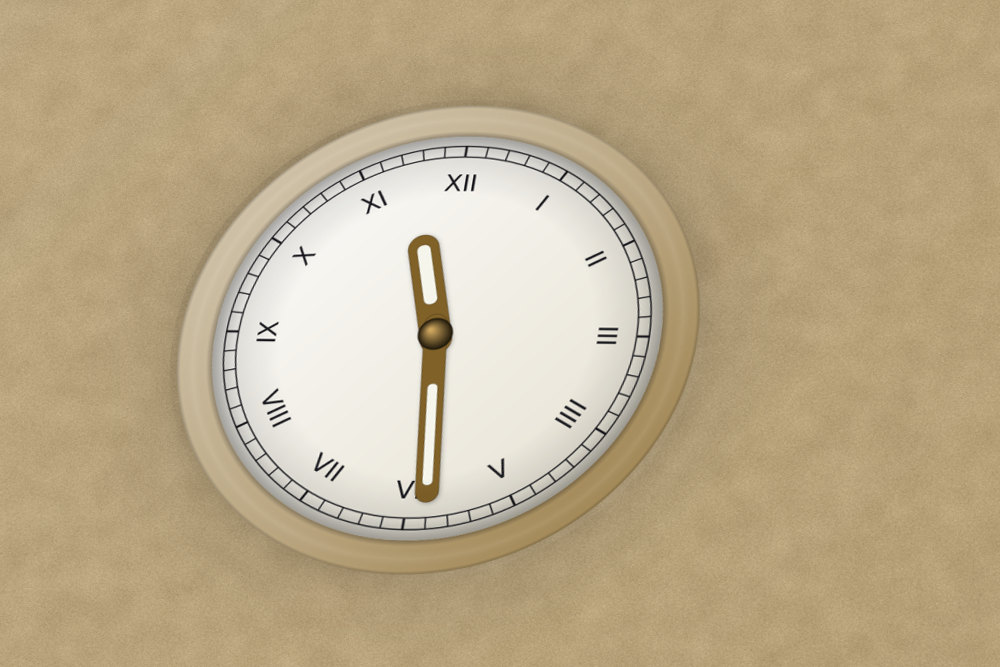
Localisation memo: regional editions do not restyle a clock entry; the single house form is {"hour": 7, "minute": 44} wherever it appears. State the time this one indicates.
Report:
{"hour": 11, "minute": 29}
